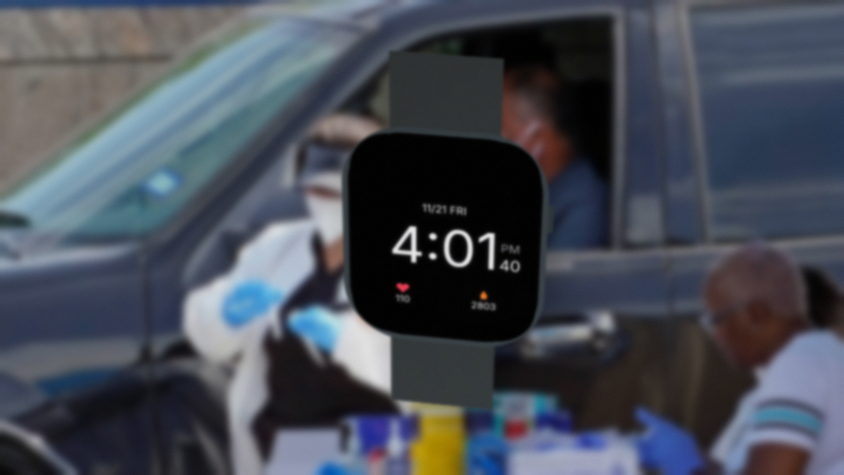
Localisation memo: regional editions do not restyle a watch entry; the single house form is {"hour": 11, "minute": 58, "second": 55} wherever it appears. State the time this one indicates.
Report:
{"hour": 4, "minute": 1, "second": 40}
